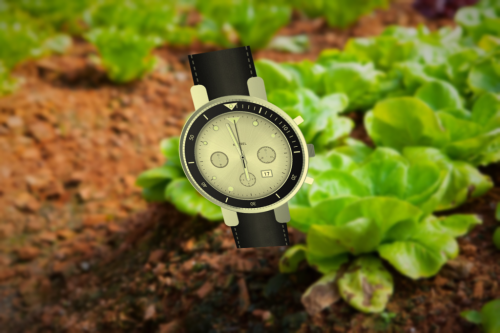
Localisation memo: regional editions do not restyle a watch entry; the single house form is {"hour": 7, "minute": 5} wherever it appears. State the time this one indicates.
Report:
{"hour": 5, "minute": 58}
